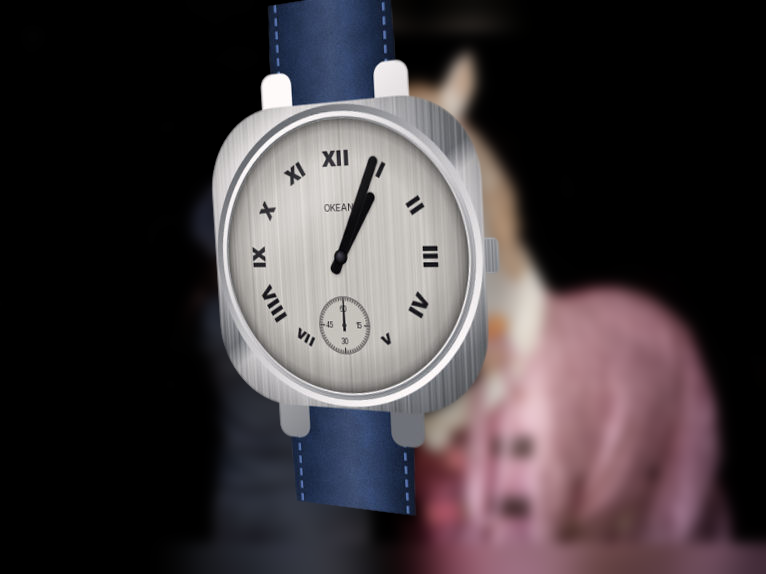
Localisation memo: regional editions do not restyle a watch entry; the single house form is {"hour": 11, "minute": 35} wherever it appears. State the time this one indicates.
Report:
{"hour": 1, "minute": 4}
